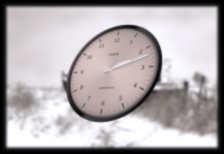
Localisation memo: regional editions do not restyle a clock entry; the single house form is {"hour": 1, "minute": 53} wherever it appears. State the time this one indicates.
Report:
{"hour": 2, "minute": 12}
